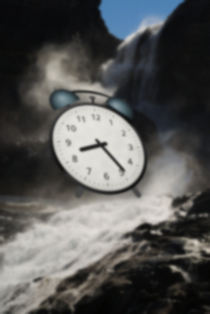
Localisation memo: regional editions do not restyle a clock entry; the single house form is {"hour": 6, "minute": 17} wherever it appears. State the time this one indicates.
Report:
{"hour": 8, "minute": 24}
